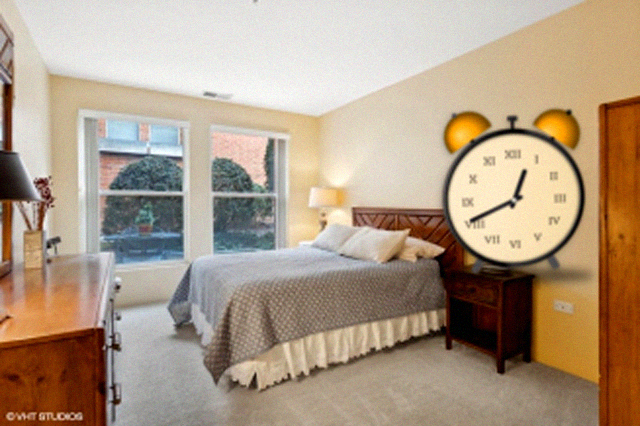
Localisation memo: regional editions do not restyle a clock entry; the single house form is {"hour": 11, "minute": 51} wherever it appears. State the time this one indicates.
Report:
{"hour": 12, "minute": 41}
